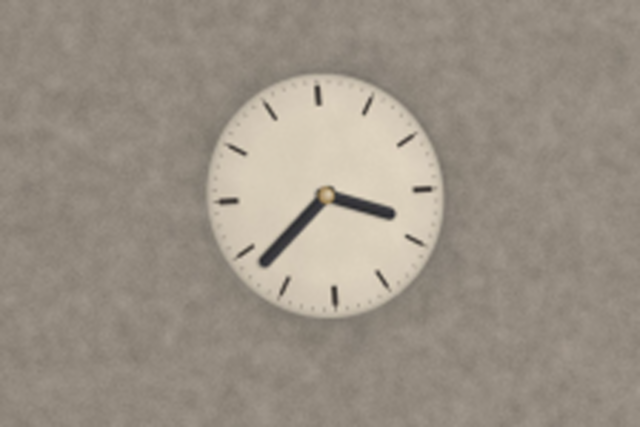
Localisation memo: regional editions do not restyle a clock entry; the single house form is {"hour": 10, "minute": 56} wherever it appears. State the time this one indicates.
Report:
{"hour": 3, "minute": 38}
